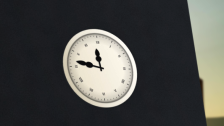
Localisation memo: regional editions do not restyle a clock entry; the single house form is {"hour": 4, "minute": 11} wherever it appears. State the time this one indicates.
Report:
{"hour": 11, "minute": 47}
